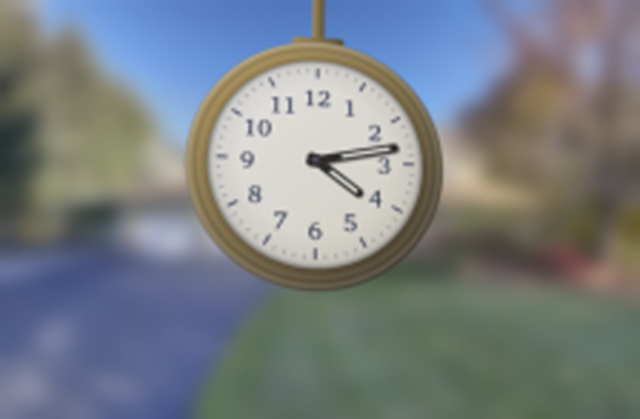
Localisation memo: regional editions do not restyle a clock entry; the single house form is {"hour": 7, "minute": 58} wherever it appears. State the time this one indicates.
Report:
{"hour": 4, "minute": 13}
